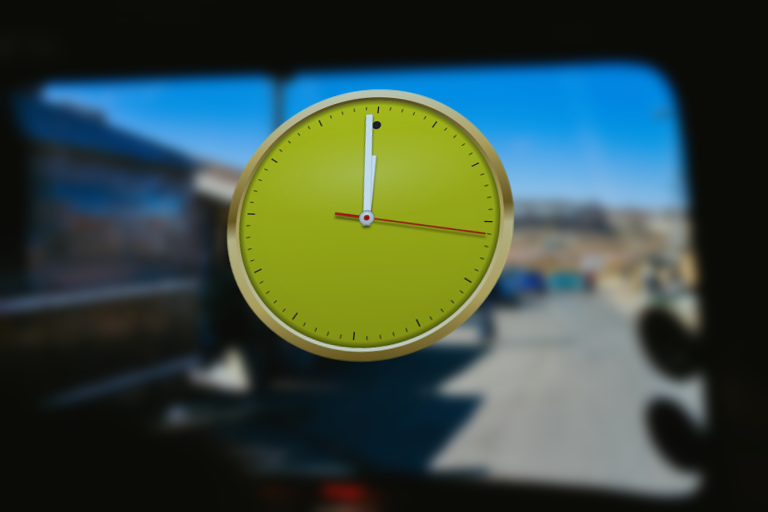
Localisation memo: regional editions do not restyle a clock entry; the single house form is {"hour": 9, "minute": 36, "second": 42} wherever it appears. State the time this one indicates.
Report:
{"hour": 11, "minute": 59, "second": 16}
